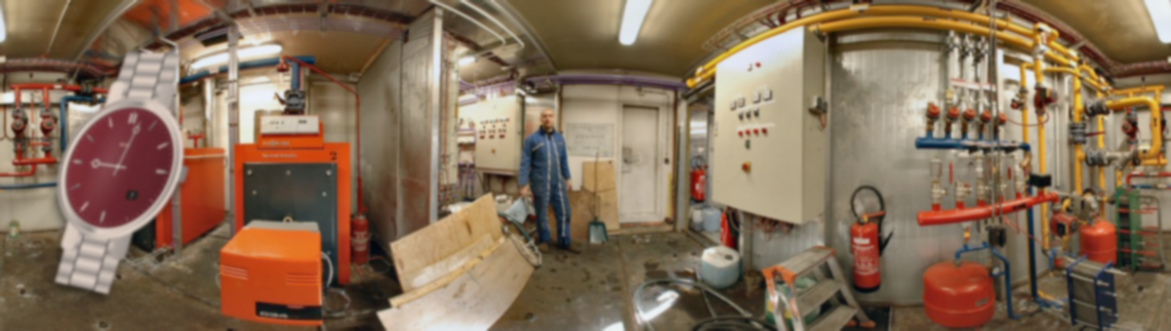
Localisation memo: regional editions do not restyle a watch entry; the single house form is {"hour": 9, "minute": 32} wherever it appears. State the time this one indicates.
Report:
{"hour": 9, "minute": 2}
